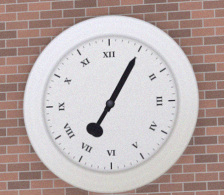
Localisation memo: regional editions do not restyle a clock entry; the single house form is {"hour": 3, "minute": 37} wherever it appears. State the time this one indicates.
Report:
{"hour": 7, "minute": 5}
